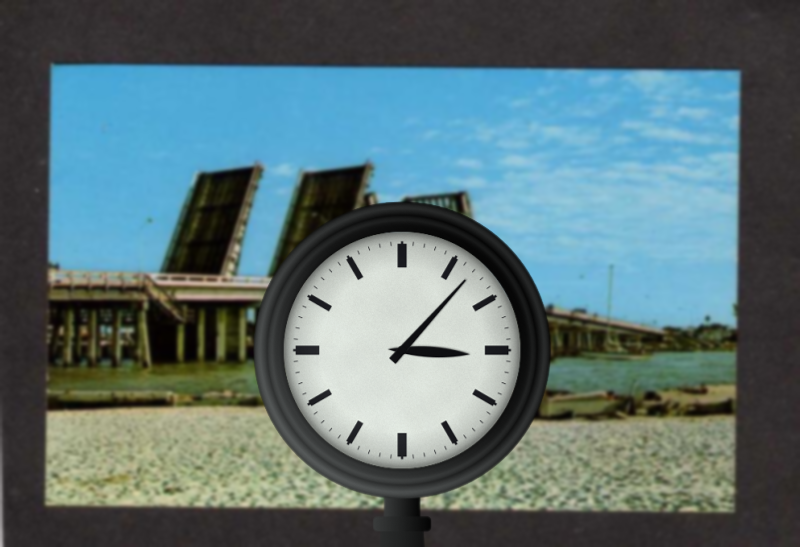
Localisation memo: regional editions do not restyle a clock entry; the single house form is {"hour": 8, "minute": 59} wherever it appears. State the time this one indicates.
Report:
{"hour": 3, "minute": 7}
